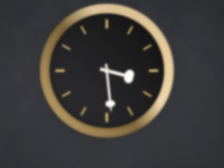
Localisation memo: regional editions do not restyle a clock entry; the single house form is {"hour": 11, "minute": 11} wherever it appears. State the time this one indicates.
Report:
{"hour": 3, "minute": 29}
